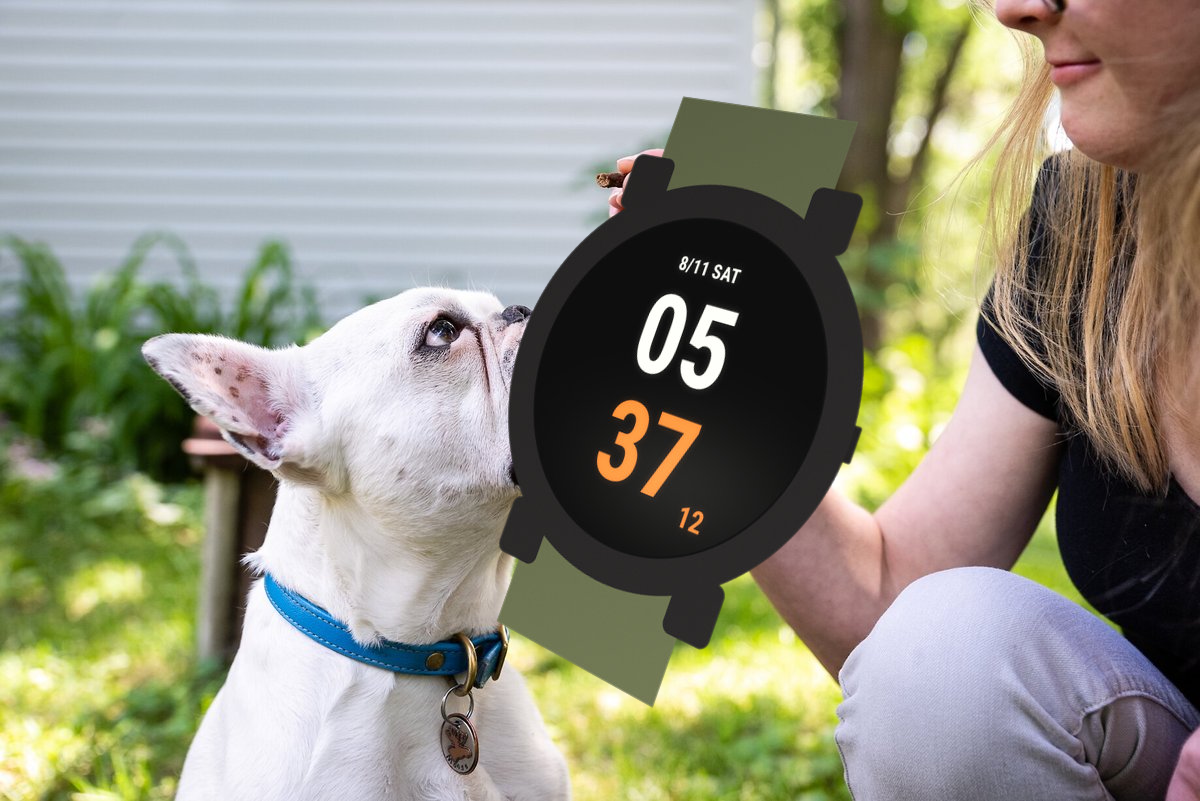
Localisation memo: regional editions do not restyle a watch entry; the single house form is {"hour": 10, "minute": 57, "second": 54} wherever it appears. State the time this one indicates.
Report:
{"hour": 5, "minute": 37, "second": 12}
